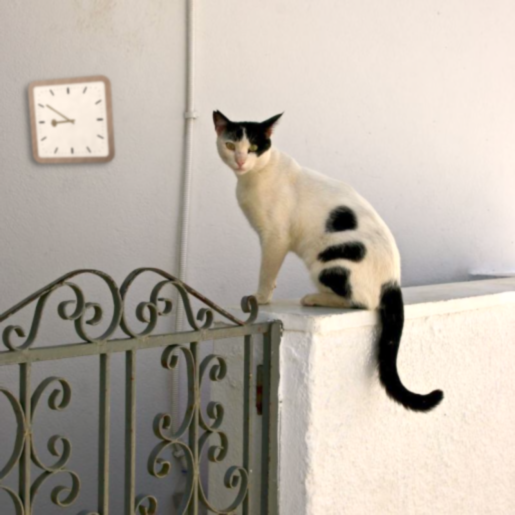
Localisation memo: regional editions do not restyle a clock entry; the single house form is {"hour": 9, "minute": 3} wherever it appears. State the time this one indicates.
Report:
{"hour": 8, "minute": 51}
